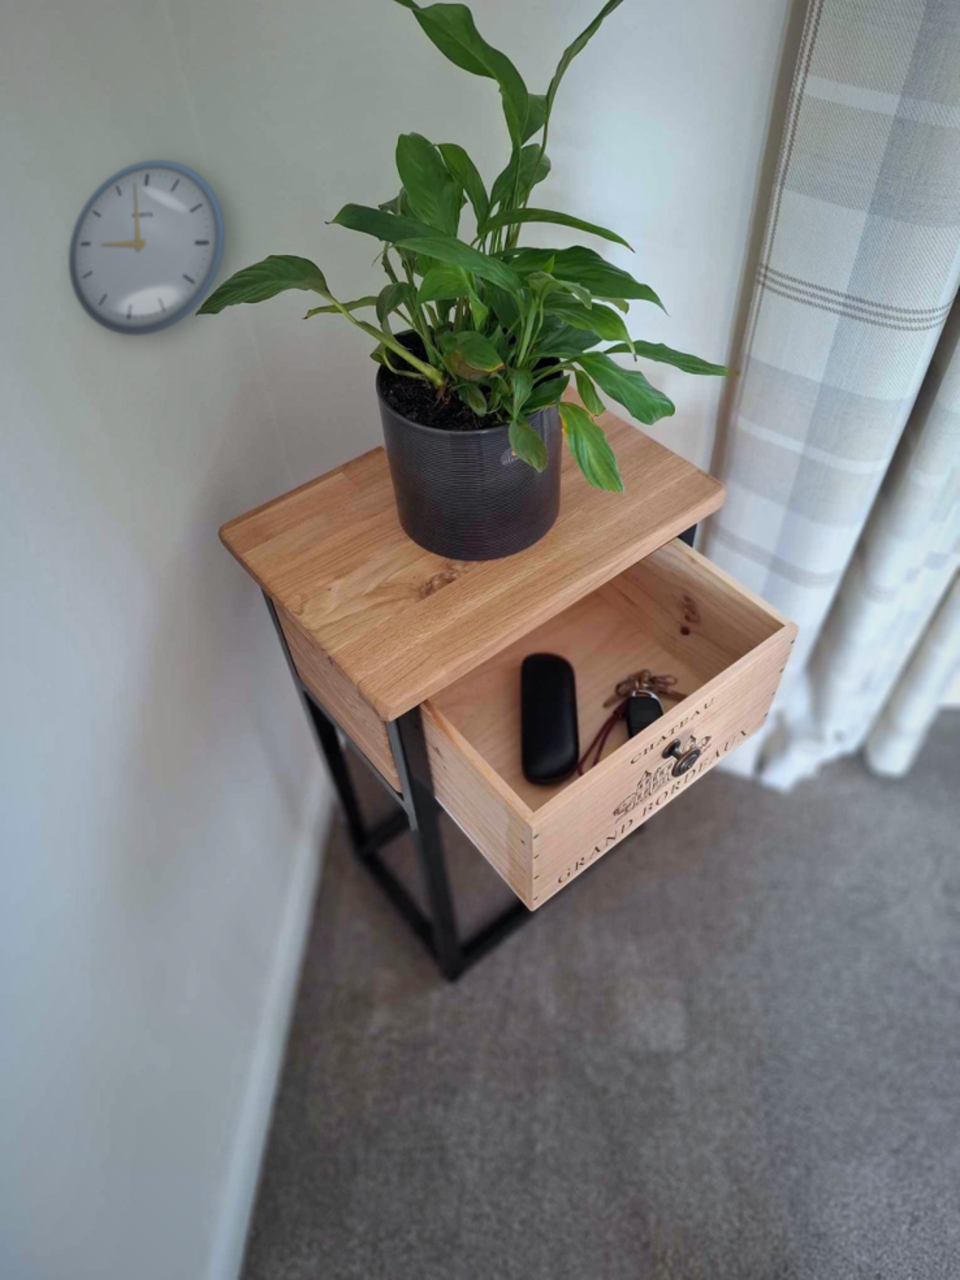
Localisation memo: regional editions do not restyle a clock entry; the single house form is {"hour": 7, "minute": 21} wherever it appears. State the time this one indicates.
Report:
{"hour": 8, "minute": 58}
